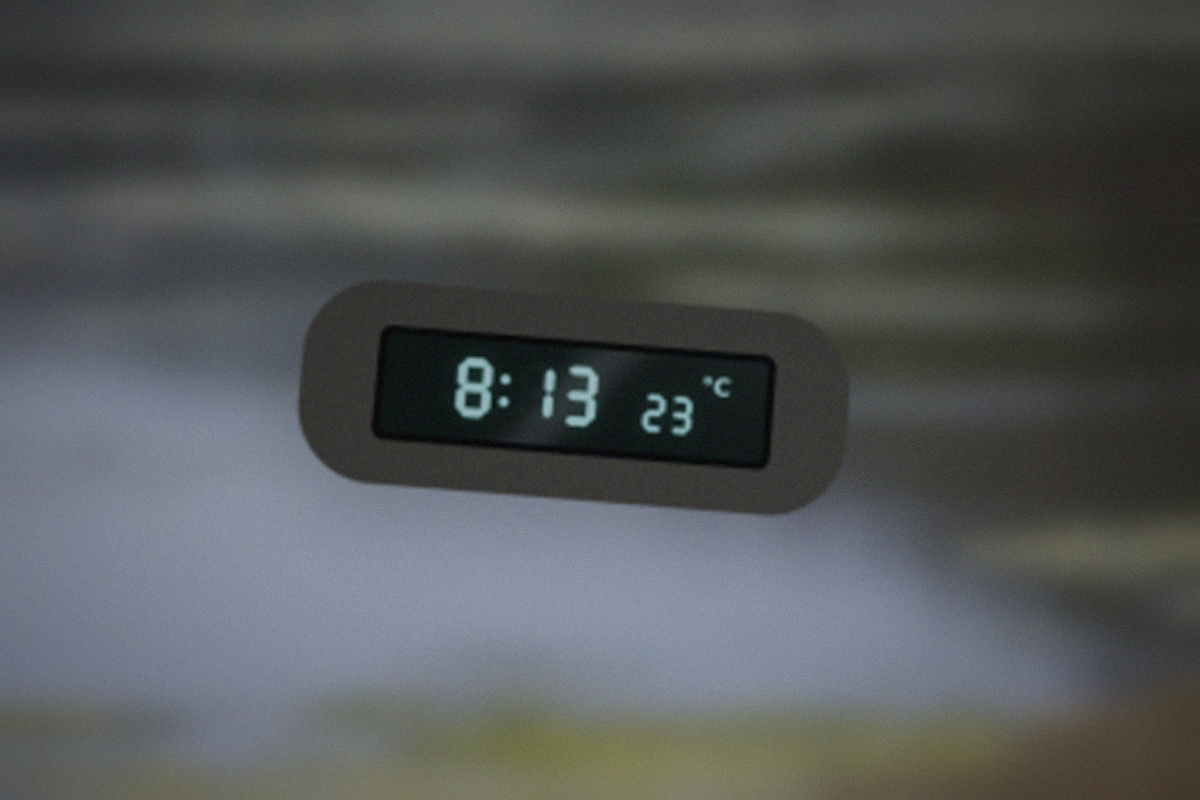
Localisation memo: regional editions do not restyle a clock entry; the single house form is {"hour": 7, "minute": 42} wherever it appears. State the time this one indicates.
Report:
{"hour": 8, "minute": 13}
